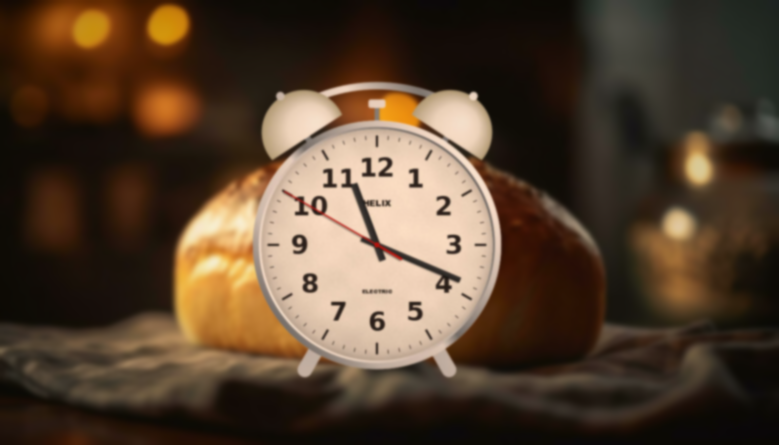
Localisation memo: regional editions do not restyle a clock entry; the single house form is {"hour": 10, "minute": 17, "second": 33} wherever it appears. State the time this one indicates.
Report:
{"hour": 11, "minute": 18, "second": 50}
